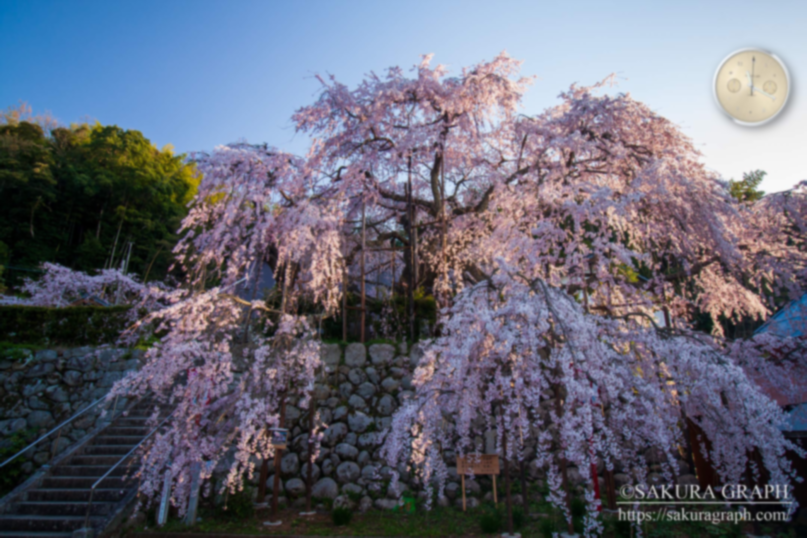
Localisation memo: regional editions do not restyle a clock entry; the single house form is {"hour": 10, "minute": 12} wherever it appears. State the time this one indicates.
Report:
{"hour": 11, "minute": 19}
